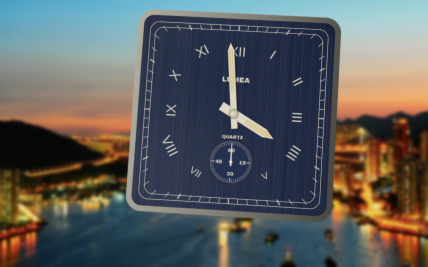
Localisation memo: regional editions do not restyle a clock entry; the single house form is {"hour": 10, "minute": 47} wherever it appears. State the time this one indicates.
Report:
{"hour": 3, "minute": 59}
